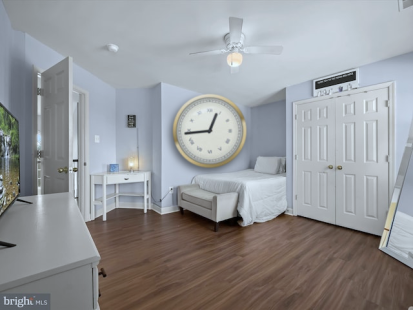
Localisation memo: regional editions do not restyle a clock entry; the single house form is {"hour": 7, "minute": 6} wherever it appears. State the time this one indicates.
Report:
{"hour": 12, "minute": 44}
